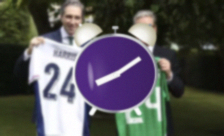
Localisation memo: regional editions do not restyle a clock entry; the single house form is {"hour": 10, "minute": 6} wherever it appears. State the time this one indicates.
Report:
{"hour": 8, "minute": 9}
